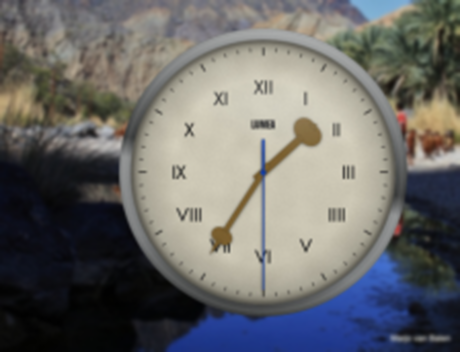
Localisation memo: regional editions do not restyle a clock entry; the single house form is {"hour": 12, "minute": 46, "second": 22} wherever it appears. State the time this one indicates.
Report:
{"hour": 1, "minute": 35, "second": 30}
